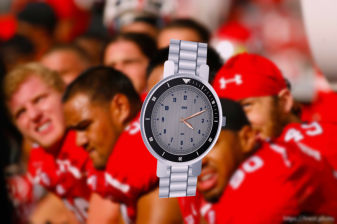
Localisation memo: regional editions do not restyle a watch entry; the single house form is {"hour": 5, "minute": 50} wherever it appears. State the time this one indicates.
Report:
{"hour": 4, "minute": 11}
